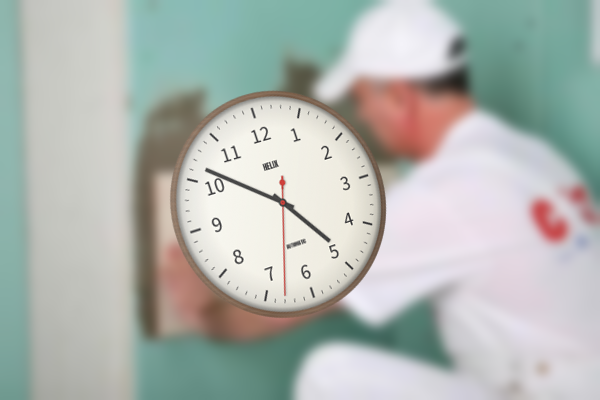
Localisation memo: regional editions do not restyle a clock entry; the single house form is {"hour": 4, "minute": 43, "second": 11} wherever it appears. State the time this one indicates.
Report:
{"hour": 4, "minute": 51, "second": 33}
